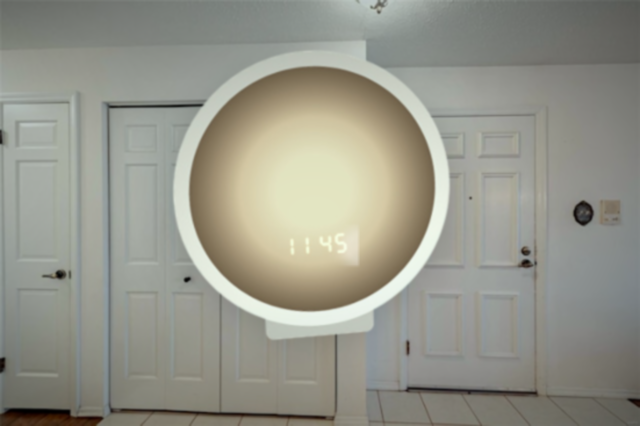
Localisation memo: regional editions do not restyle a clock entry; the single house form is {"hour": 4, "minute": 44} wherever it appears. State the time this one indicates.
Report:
{"hour": 11, "minute": 45}
